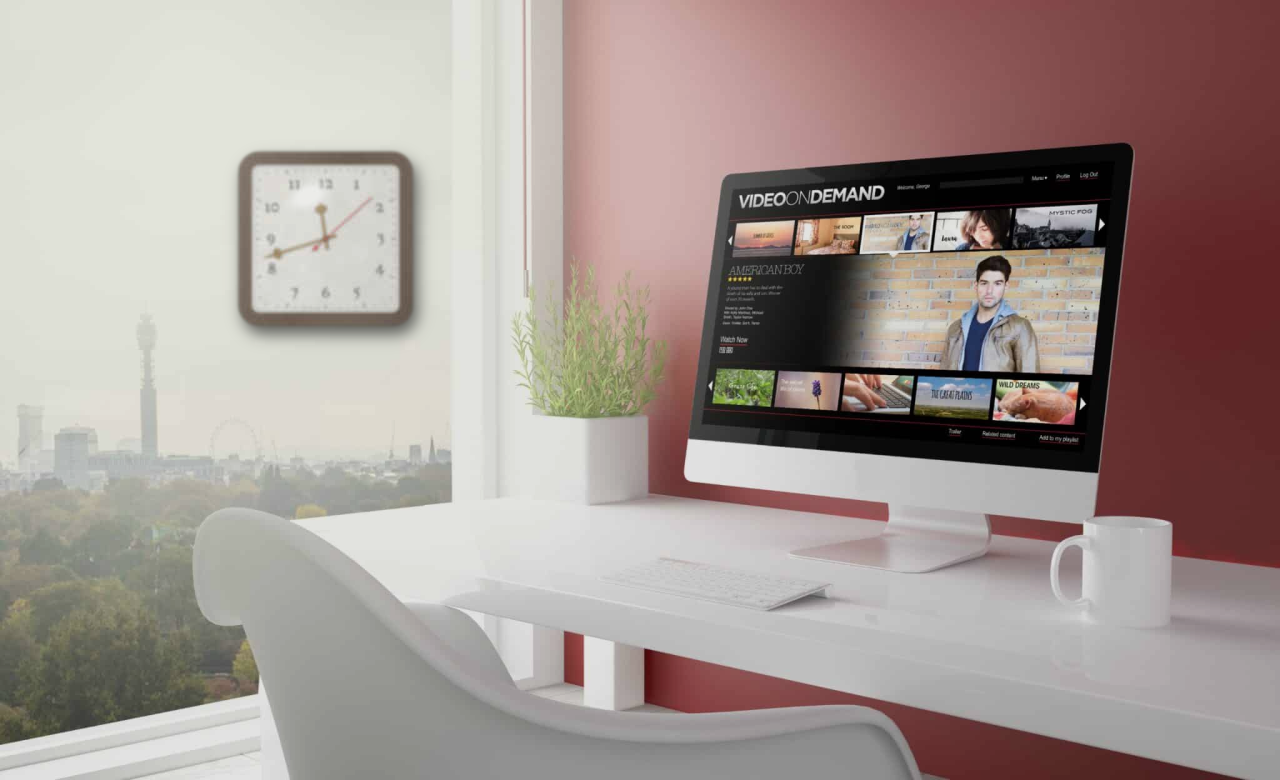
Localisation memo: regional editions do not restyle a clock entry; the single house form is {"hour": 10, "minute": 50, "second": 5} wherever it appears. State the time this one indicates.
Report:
{"hour": 11, "minute": 42, "second": 8}
